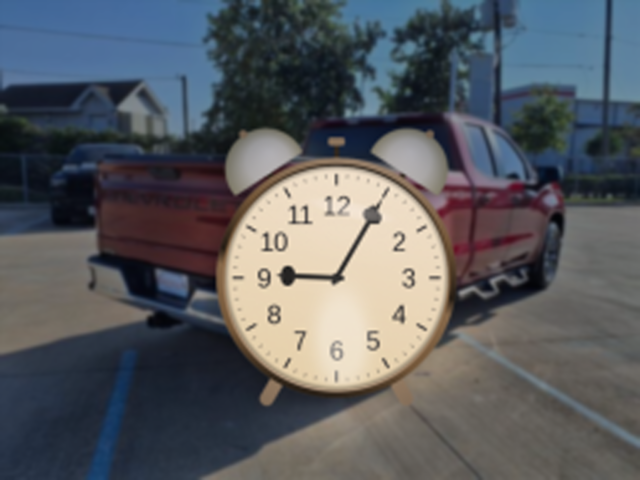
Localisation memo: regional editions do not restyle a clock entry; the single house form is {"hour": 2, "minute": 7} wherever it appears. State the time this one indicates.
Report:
{"hour": 9, "minute": 5}
